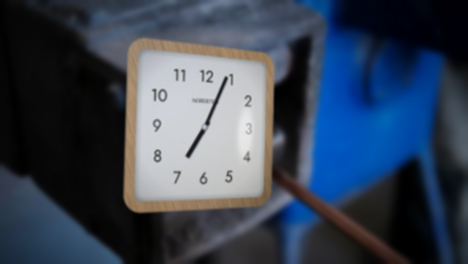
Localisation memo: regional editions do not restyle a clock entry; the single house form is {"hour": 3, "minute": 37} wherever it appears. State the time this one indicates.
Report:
{"hour": 7, "minute": 4}
